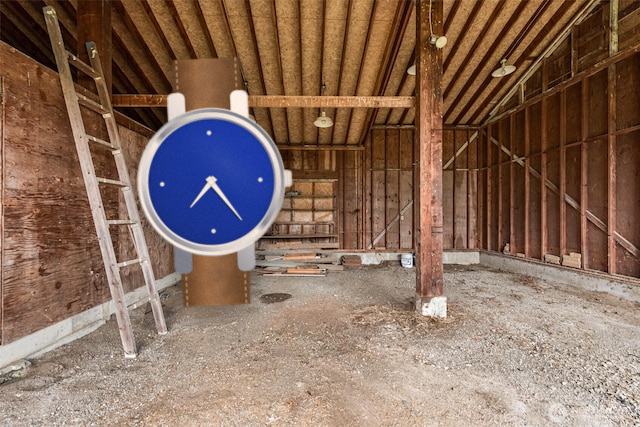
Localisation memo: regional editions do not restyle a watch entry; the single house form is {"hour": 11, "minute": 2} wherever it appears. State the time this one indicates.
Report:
{"hour": 7, "minute": 24}
